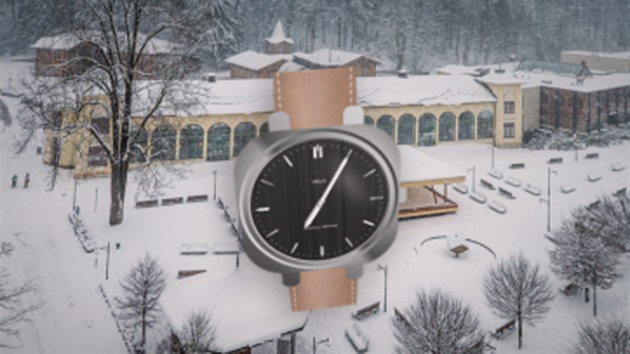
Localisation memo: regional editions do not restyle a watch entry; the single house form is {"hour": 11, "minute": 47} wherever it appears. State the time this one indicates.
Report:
{"hour": 7, "minute": 5}
